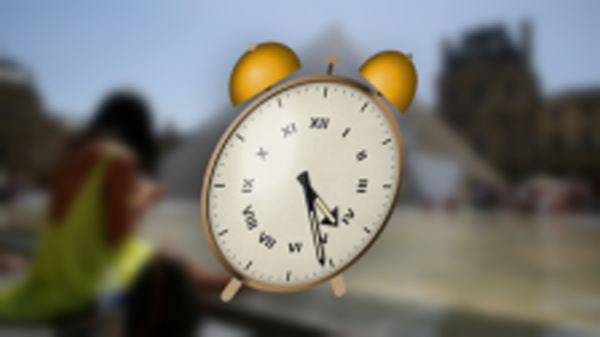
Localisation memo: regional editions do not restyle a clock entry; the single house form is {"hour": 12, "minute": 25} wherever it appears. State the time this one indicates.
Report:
{"hour": 4, "minute": 26}
